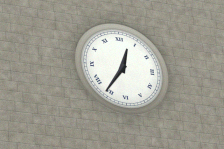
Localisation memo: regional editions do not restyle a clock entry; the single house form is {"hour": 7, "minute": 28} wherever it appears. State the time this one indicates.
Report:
{"hour": 12, "minute": 36}
